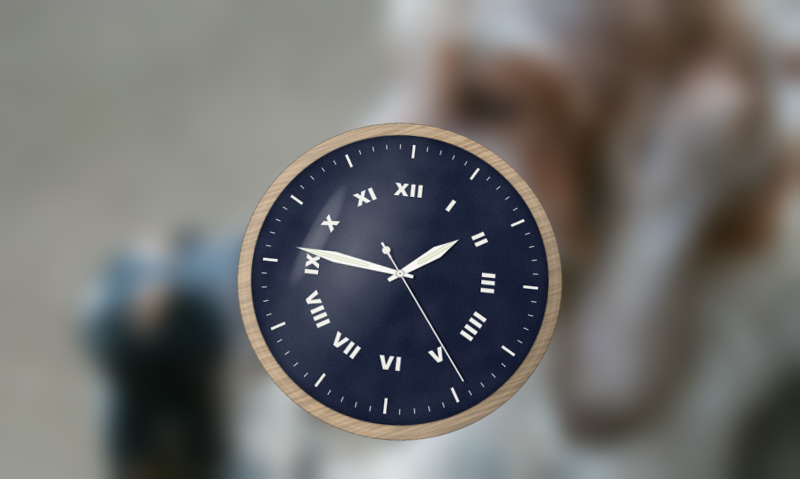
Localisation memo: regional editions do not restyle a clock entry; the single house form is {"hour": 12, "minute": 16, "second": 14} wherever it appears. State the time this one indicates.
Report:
{"hour": 1, "minute": 46, "second": 24}
